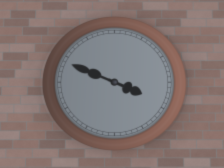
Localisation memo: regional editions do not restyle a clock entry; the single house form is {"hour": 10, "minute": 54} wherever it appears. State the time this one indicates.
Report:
{"hour": 3, "minute": 49}
